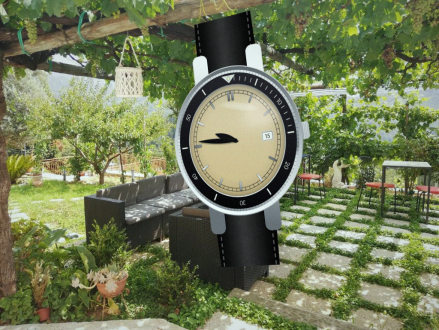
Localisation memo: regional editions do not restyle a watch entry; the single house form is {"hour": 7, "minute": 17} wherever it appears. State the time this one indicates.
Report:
{"hour": 9, "minute": 46}
